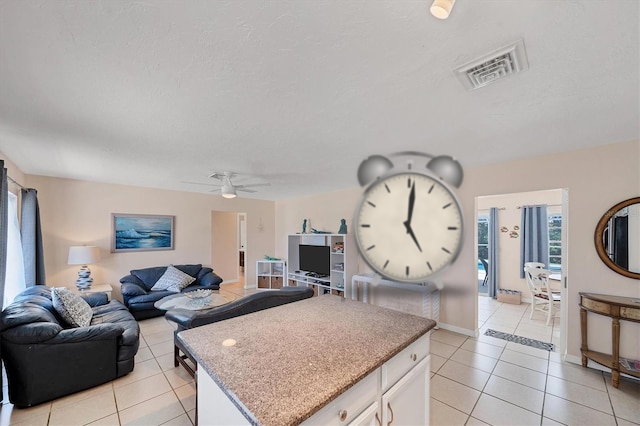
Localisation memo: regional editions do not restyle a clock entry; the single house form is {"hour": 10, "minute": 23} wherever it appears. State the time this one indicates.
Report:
{"hour": 5, "minute": 1}
